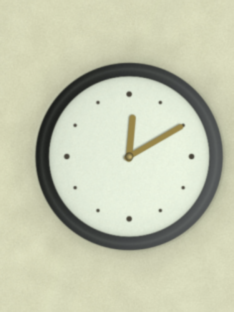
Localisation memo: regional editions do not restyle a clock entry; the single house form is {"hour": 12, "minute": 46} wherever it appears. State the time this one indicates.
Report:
{"hour": 12, "minute": 10}
